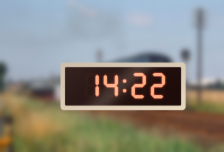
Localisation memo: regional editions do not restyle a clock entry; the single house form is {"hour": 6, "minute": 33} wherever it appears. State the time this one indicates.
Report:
{"hour": 14, "minute": 22}
